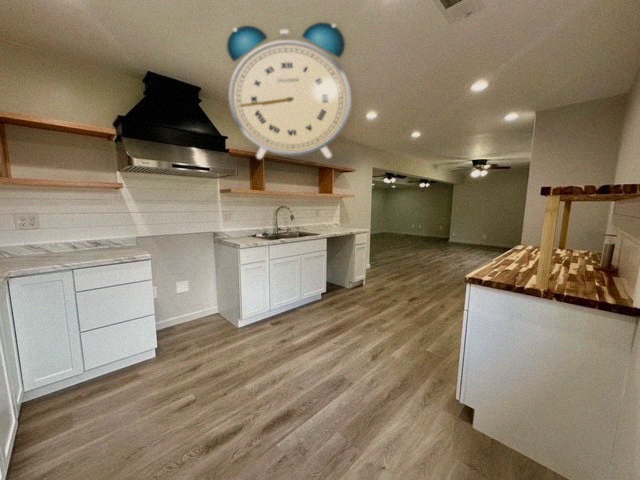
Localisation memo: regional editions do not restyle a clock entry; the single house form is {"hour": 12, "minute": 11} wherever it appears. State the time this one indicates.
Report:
{"hour": 8, "minute": 44}
